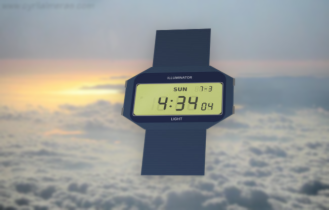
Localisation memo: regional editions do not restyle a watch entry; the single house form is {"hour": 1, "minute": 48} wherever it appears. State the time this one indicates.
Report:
{"hour": 4, "minute": 34}
